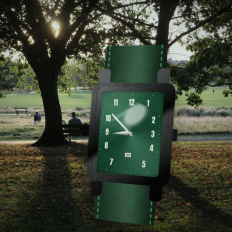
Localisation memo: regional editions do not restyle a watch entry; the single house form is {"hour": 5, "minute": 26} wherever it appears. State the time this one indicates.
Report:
{"hour": 8, "minute": 52}
